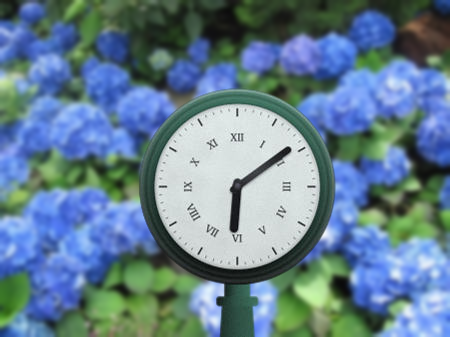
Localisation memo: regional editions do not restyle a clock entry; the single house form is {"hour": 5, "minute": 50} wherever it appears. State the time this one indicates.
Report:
{"hour": 6, "minute": 9}
